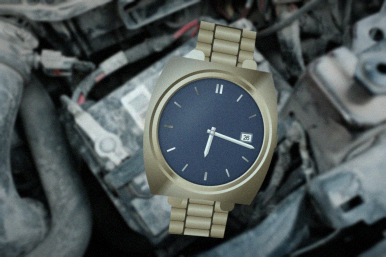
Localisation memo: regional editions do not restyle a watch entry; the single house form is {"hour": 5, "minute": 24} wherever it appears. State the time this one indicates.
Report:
{"hour": 6, "minute": 17}
